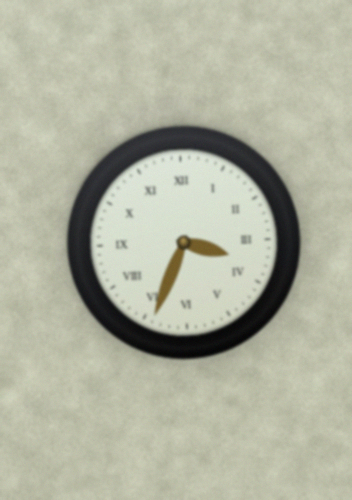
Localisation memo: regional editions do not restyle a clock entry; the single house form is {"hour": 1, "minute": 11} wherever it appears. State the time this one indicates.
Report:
{"hour": 3, "minute": 34}
